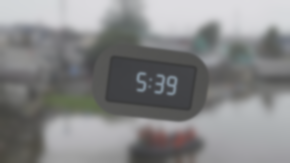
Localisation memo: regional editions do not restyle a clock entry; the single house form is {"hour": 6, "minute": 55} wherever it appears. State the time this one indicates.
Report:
{"hour": 5, "minute": 39}
